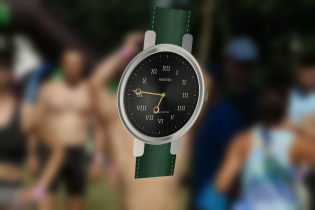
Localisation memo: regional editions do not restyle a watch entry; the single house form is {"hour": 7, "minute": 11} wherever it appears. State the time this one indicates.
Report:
{"hour": 6, "minute": 46}
